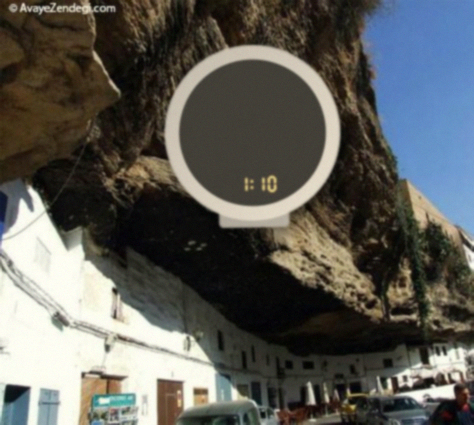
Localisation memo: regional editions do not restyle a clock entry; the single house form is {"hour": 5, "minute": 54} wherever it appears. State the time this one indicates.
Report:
{"hour": 1, "minute": 10}
